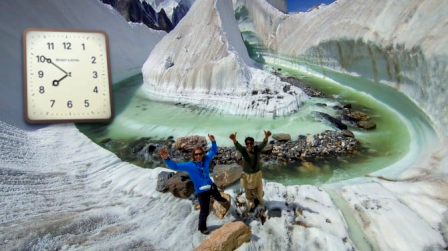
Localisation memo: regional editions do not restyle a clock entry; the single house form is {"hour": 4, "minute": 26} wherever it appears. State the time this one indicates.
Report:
{"hour": 7, "minute": 51}
